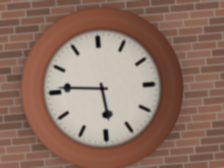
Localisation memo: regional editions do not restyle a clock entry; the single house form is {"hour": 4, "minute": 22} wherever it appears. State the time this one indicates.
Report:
{"hour": 5, "minute": 46}
